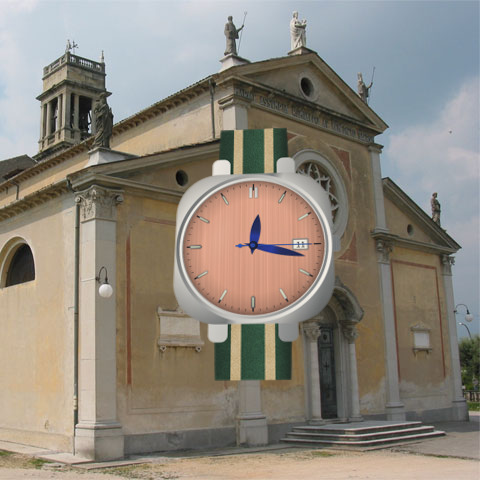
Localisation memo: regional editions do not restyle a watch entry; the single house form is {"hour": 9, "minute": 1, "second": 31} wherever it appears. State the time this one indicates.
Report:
{"hour": 12, "minute": 17, "second": 15}
